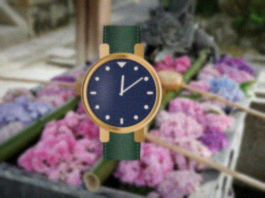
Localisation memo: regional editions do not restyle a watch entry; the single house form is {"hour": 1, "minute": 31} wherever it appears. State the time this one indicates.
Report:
{"hour": 12, "minute": 9}
